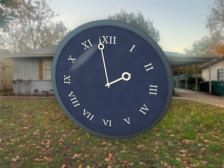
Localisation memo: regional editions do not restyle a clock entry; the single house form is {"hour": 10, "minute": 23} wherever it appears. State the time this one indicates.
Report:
{"hour": 1, "minute": 58}
